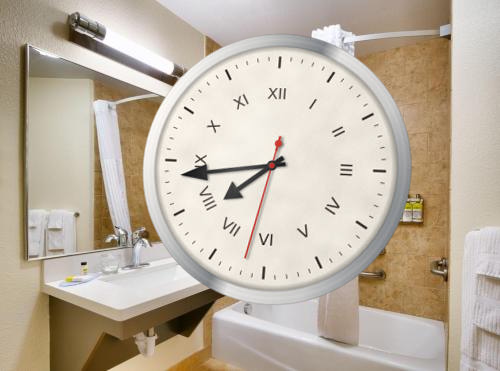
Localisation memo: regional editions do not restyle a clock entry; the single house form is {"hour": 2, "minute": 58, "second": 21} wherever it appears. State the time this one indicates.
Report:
{"hour": 7, "minute": 43, "second": 32}
